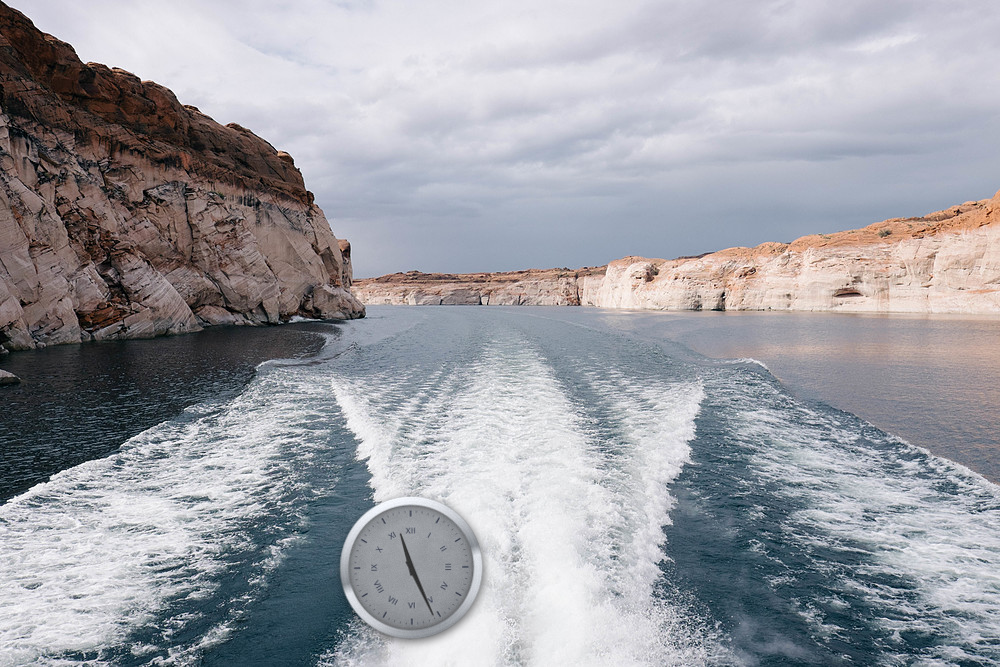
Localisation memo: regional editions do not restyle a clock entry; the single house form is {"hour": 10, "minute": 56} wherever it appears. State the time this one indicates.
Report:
{"hour": 11, "minute": 26}
